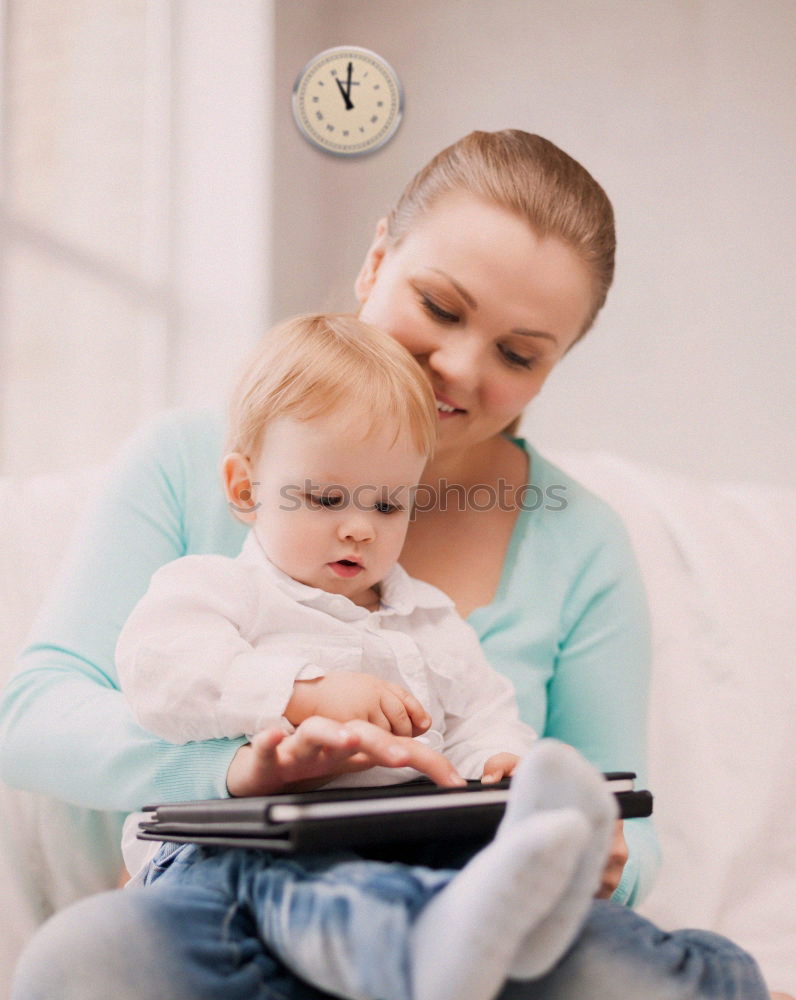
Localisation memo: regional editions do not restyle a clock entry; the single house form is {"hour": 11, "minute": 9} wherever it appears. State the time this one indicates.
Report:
{"hour": 11, "minute": 0}
